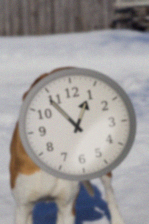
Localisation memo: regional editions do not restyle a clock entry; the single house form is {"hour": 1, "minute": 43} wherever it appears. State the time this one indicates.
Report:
{"hour": 12, "minute": 54}
